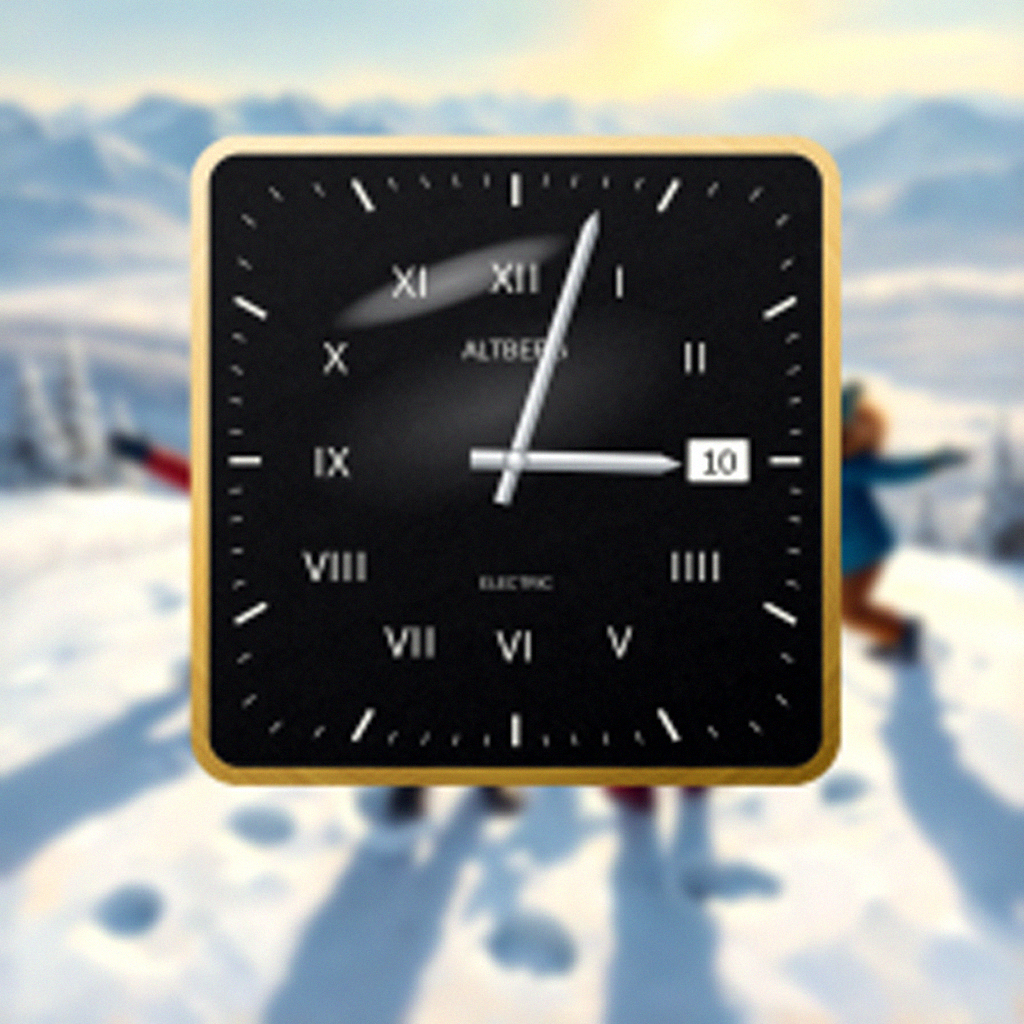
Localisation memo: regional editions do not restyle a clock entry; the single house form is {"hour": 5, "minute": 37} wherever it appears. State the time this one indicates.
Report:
{"hour": 3, "minute": 3}
